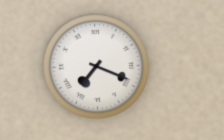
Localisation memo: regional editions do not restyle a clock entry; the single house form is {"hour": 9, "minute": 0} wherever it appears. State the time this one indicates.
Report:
{"hour": 7, "minute": 19}
